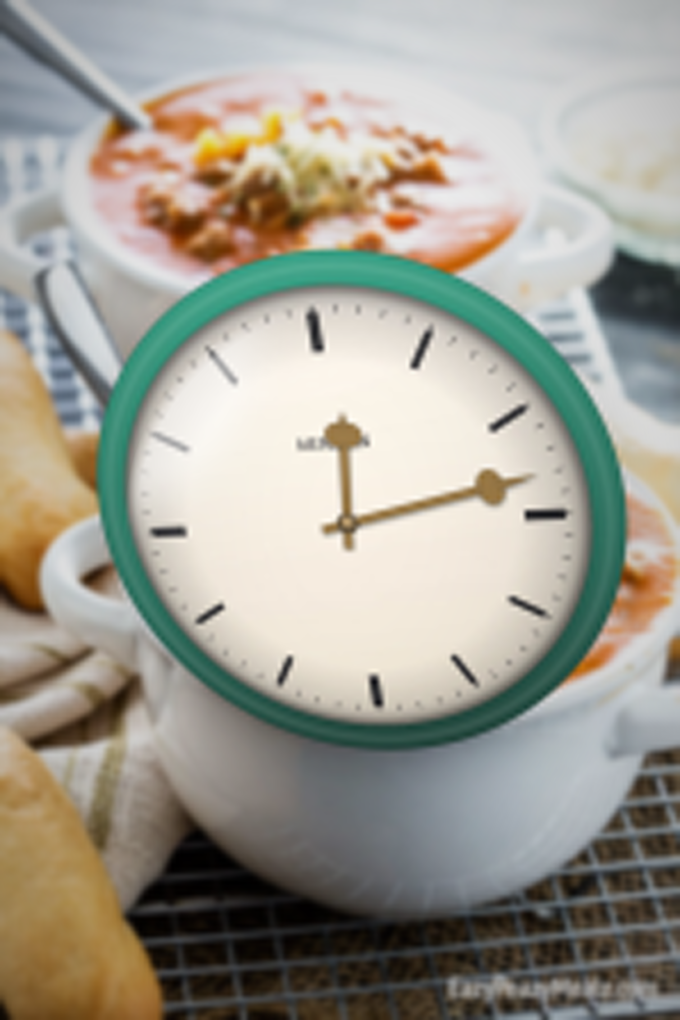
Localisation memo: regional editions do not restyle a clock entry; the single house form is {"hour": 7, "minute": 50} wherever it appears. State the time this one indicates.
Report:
{"hour": 12, "minute": 13}
